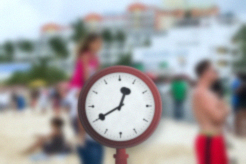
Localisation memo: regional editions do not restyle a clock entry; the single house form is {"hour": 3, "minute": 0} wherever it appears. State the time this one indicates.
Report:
{"hour": 12, "minute": 40}
